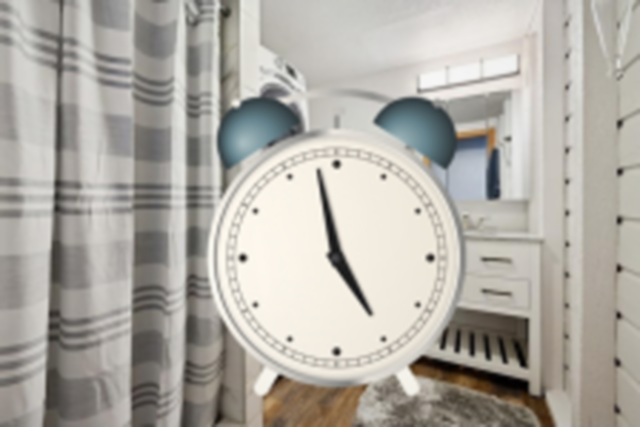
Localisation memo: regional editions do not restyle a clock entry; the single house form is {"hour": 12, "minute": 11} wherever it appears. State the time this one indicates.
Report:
{"hour": 4, "minute": 58}
